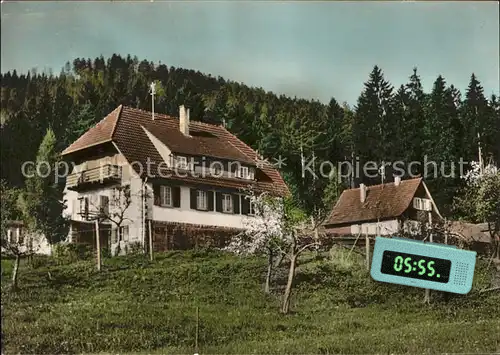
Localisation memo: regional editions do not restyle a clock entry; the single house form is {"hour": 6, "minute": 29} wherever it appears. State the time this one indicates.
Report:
{"hour": 5, "minute": 55}
